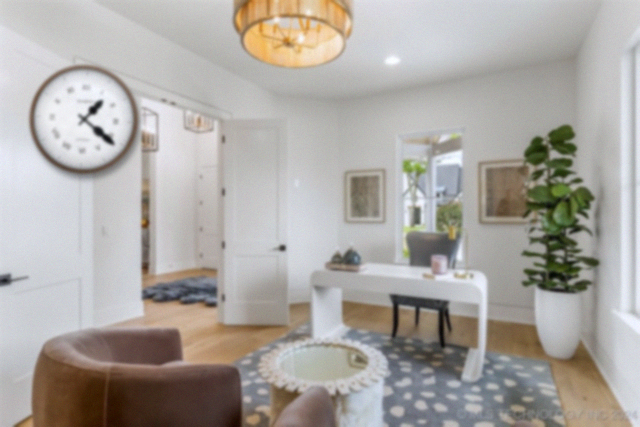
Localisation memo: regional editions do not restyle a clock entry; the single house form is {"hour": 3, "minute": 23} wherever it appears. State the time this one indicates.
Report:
{"hour": 1, "minute": 21}
